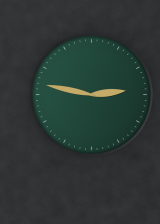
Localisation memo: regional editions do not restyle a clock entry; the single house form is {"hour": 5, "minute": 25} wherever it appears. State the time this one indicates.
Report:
{"hour": 2, "minute": 47}
